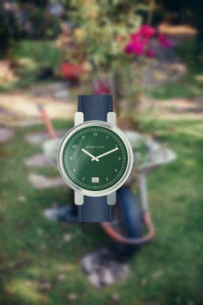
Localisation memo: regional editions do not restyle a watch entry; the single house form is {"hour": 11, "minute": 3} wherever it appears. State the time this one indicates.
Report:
{"hour": 10, "minute": 11}
